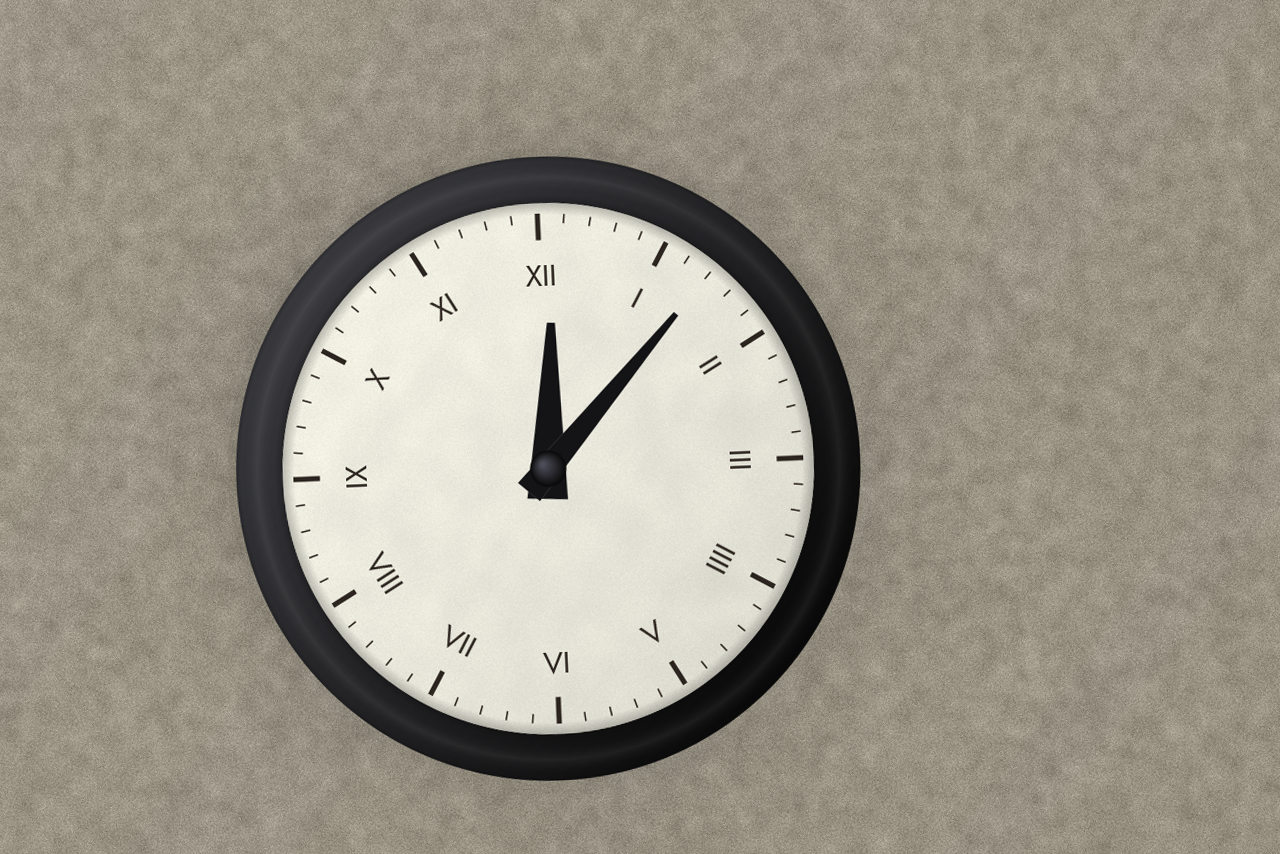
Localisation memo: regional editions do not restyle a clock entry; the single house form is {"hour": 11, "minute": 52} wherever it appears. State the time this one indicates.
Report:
{"hour": 12, "minute": 7}
